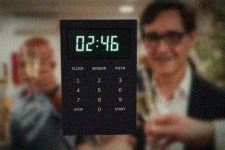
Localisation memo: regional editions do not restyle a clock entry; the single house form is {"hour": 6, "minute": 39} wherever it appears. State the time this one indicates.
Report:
{"hour": 2, "minute": 46}
